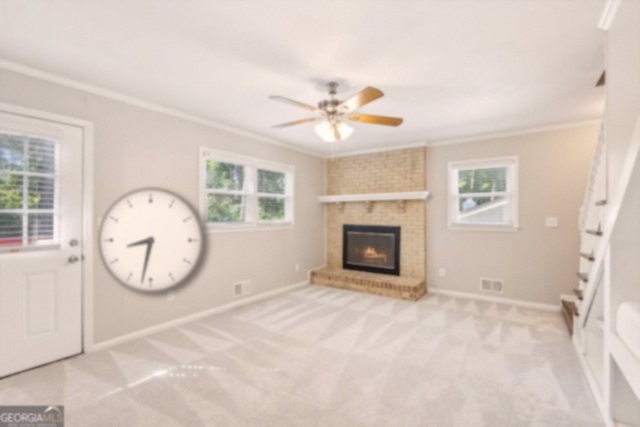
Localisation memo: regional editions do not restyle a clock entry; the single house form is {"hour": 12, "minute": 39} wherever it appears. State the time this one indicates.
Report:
{"hour": 8, "minute": 32}
